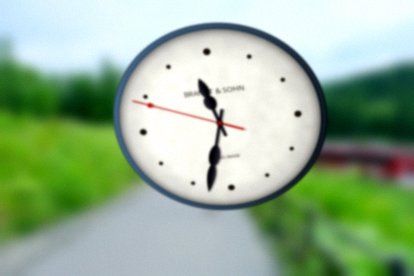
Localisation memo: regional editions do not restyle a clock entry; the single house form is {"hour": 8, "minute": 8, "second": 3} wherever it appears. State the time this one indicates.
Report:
{"hour": 11, "minute": 32, "second": 49}
